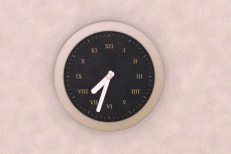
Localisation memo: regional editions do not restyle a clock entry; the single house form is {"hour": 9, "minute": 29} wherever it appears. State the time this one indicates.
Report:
{"hour": 7, "minute": 33}
